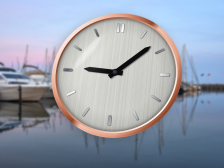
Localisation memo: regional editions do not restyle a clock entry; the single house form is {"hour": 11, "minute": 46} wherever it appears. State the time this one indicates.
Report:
{"hour": 9, "minute": 8}
